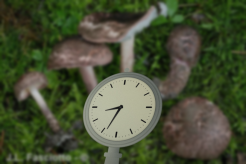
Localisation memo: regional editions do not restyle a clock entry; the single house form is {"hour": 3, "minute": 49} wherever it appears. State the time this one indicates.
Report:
{"hour": 8, "minute": 34}
